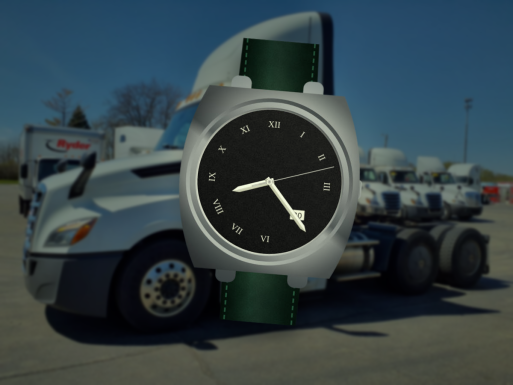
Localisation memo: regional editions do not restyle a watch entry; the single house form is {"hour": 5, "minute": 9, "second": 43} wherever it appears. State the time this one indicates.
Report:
{"hour": 8, "minute": 23, "second": 12}
